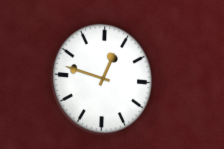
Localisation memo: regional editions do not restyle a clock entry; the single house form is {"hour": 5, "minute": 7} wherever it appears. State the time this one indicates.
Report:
{"hour": 12, "minute": 47}
